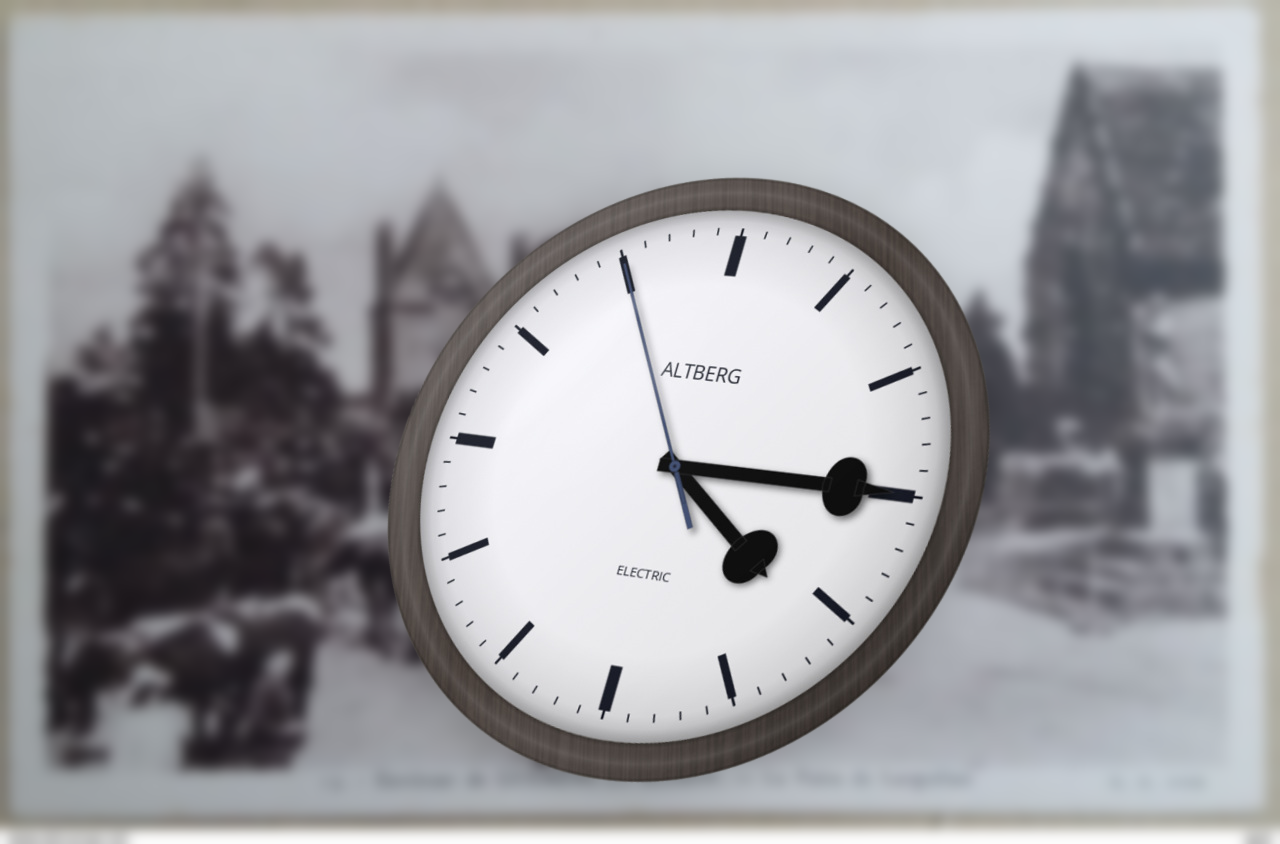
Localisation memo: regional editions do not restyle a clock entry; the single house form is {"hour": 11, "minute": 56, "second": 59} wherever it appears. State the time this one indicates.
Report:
{"hour": 4, "minute": 14, "second": 55}
